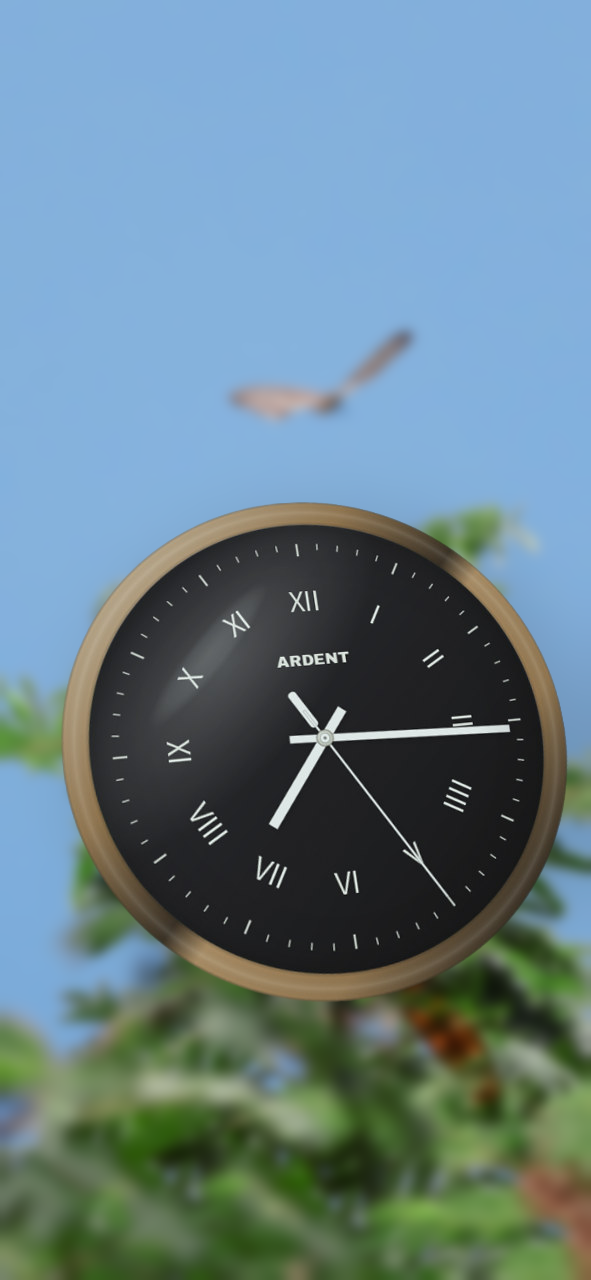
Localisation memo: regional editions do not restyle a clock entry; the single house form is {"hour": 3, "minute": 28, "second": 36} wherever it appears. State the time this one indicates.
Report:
{"hour": 7, "minute": 15, "second": 25}
